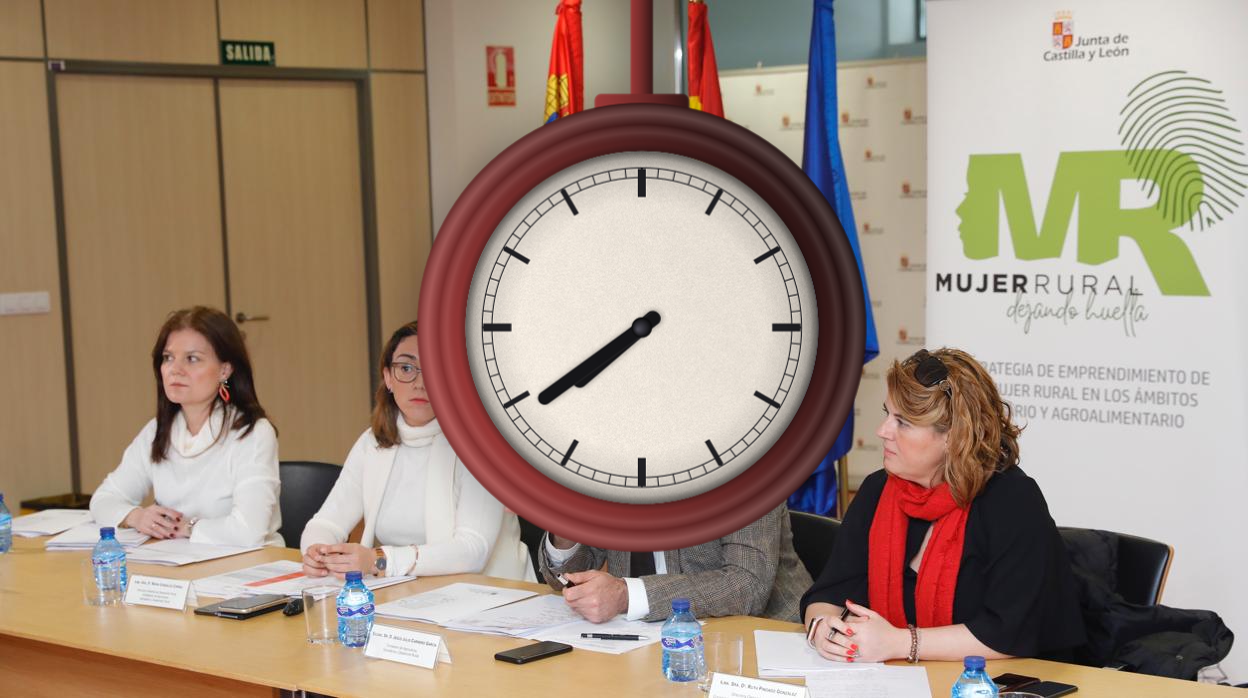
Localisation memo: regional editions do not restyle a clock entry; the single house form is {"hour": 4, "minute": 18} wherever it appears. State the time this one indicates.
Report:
{"hour": 7, "minute": 39}
